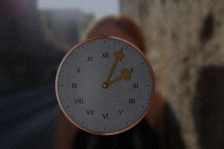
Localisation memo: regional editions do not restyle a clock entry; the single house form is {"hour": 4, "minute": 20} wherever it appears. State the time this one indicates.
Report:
{"hour": 2, "minute": 4}
